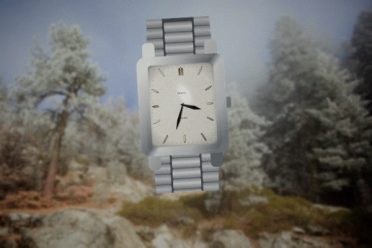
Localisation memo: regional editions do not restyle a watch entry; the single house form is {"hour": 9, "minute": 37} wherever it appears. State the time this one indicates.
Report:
{"hour": 3, "minute": 33}
